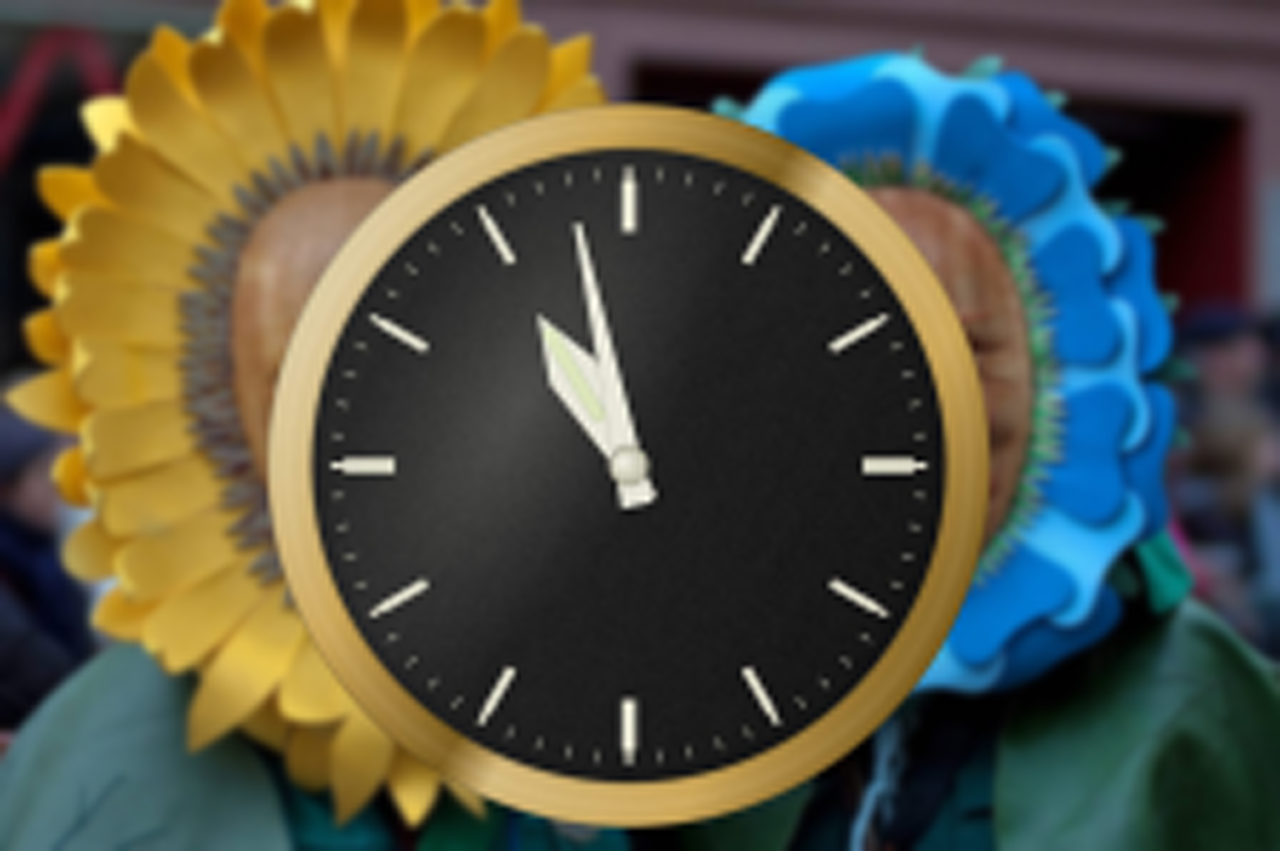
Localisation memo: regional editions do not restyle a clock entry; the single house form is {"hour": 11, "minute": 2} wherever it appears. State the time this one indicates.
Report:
{"hour": 10, "minute": 58}
